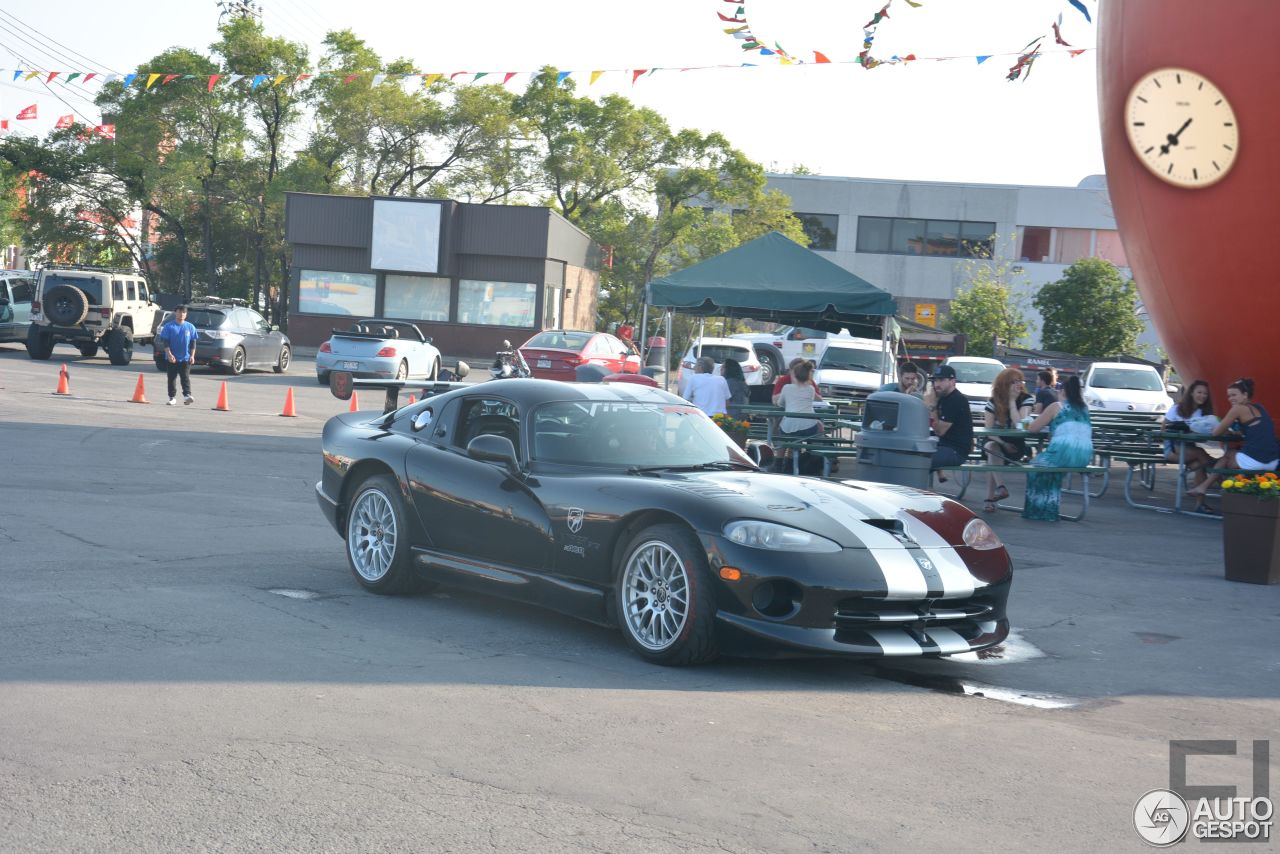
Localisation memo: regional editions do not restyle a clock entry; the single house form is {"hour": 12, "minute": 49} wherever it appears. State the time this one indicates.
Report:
{"hour": 7, "minute": 38}
